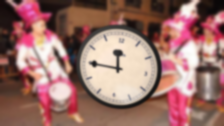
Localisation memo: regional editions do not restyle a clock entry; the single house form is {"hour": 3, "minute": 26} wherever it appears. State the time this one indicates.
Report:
{"hour": 11, "minute": 45}
